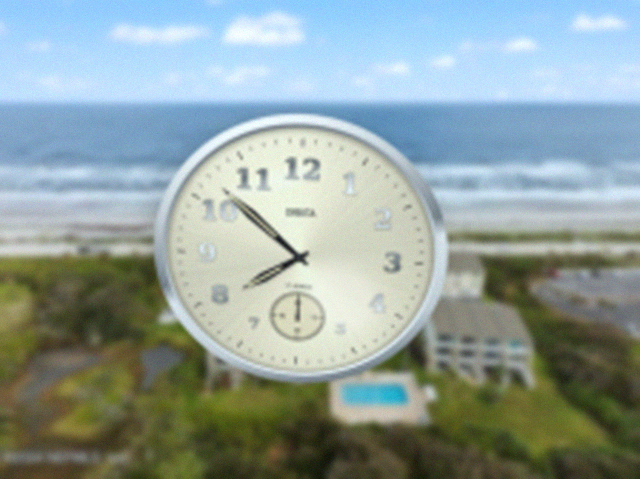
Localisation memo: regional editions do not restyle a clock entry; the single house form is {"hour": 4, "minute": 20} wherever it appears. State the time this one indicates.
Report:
{"hour": 7, "minute": 52}
